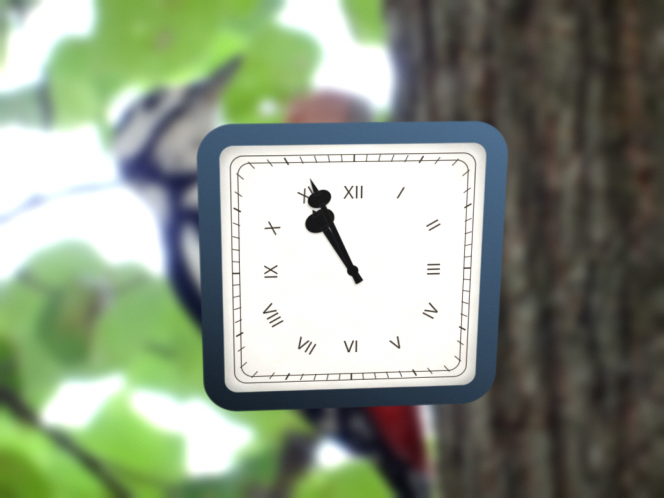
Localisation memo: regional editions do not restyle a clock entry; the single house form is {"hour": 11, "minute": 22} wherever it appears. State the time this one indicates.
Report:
{"hour": 10, "minute": 56}
